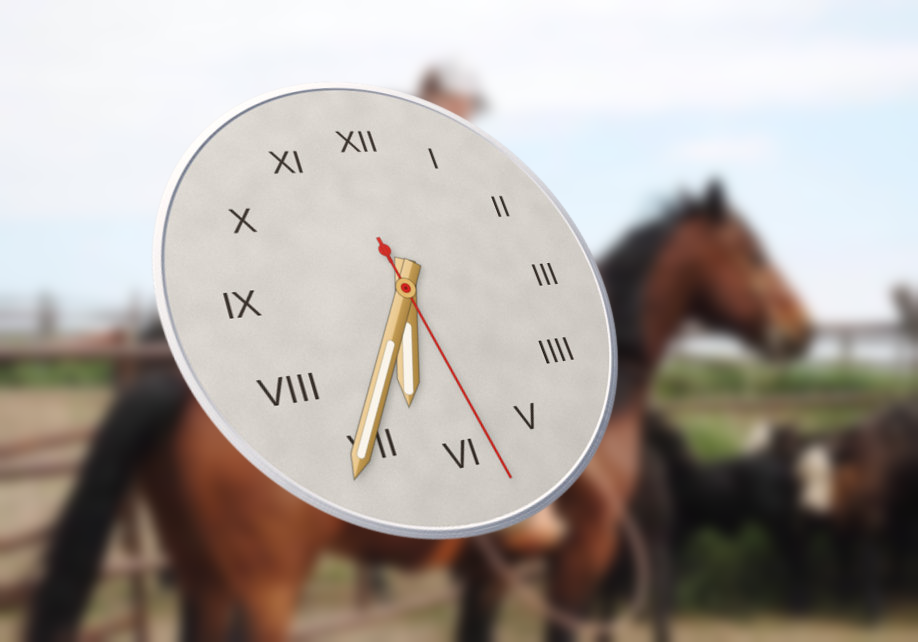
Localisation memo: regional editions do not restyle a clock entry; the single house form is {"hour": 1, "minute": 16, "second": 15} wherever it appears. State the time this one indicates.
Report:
{"hour": 6, "minute": 35, "second": 28}
